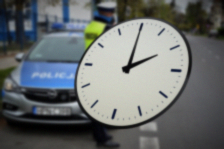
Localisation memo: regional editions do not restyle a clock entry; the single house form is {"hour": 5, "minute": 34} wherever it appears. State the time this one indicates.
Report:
{"hour": 2, "minute": 0}
